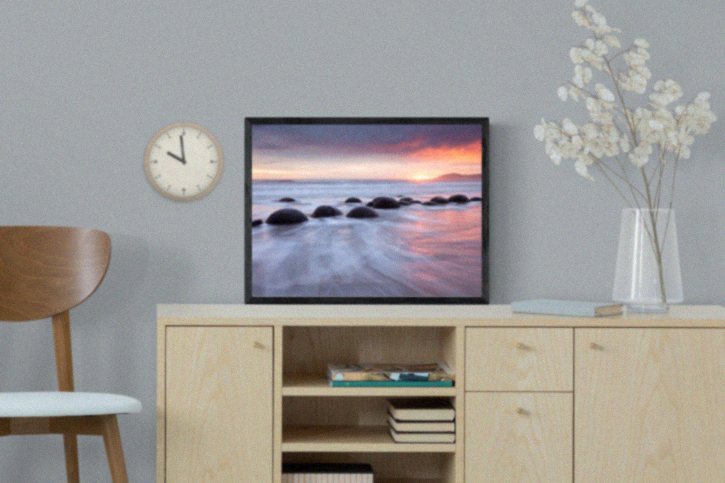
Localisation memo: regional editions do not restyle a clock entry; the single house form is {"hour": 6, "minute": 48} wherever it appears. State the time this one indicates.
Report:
{"hour": 9, "minute": 59}
